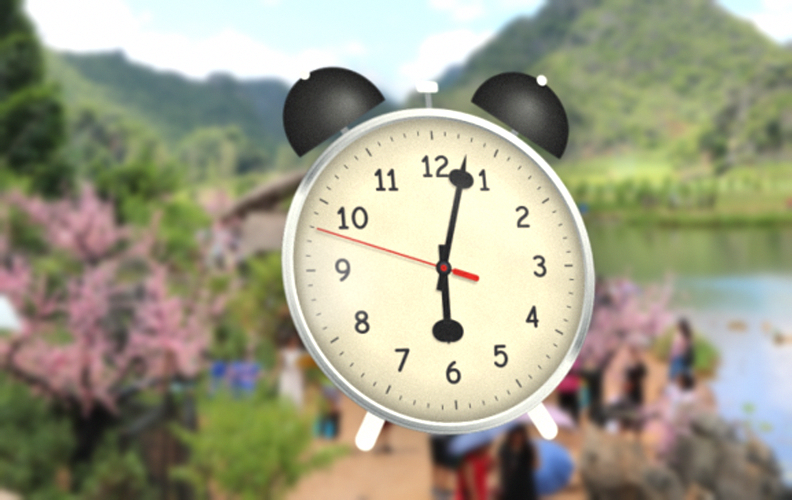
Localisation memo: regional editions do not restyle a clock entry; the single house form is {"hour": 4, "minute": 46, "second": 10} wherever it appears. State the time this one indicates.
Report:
{"hour": 6, "minute": 2, "second": 48}
